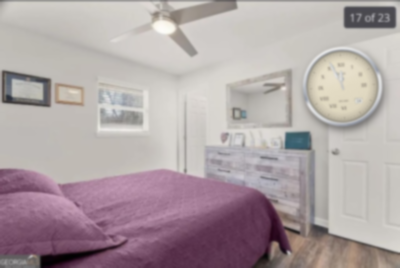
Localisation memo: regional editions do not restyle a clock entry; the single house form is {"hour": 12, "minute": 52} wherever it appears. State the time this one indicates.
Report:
{"hour": 11, "minute": 56}
